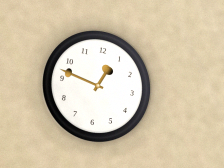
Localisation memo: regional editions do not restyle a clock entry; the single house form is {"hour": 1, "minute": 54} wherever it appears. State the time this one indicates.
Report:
{"hour": 12, "minute": 47}
